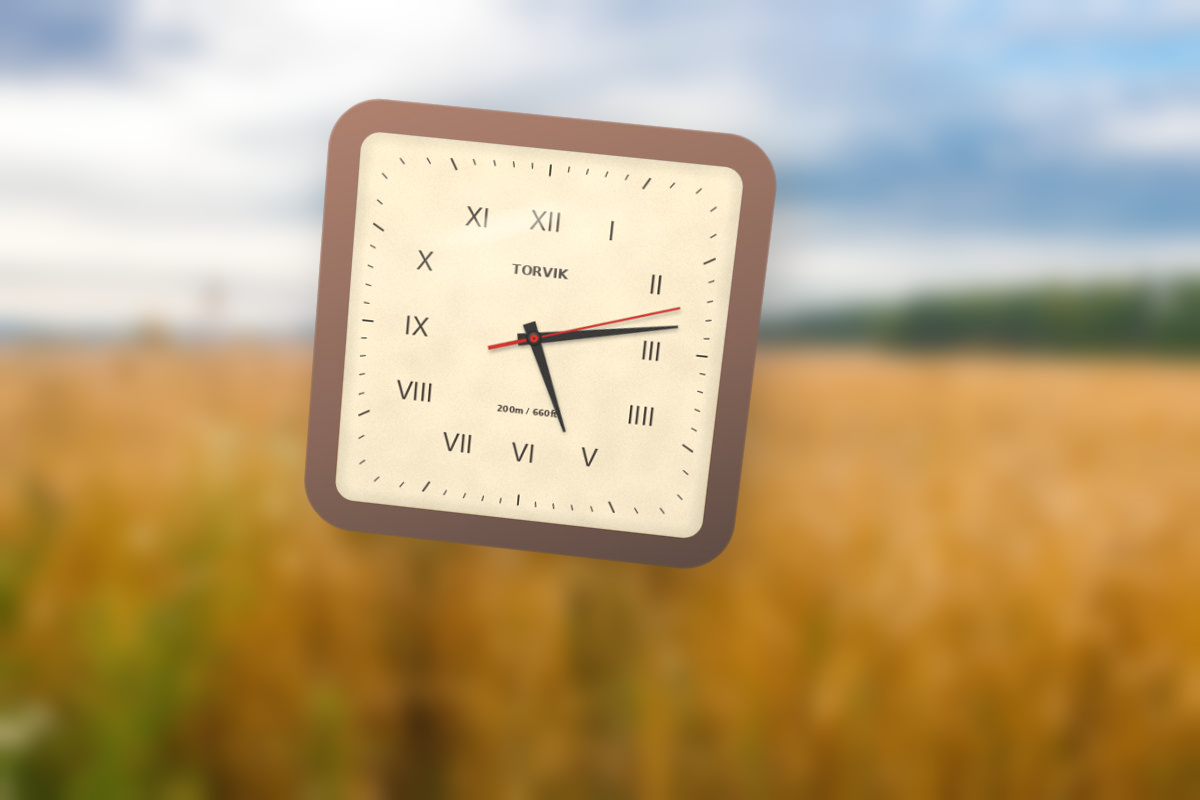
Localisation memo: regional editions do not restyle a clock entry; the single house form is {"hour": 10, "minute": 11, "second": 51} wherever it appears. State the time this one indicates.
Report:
{"hour": 5, "minute": 13, "second": 12}
